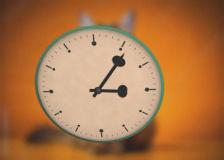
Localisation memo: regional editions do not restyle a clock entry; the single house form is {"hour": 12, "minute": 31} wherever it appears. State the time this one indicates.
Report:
{"hour": 3, "minute": 6}
